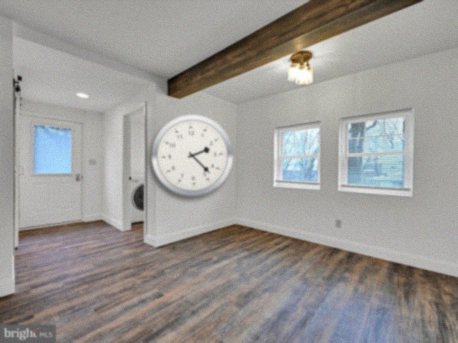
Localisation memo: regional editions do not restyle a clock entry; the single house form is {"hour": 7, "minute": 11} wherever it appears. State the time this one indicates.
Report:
{"hour": 2, "minute": 23}
